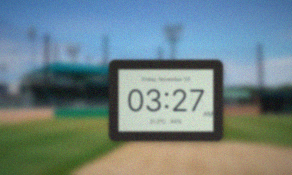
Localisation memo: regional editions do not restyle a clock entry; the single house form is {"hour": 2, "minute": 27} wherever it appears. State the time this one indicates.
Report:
{"hour": 3, "minute": 27}
